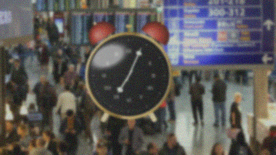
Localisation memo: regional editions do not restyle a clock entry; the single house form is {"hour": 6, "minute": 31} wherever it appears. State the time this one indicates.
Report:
{"hour": 7, "minute": 4}
